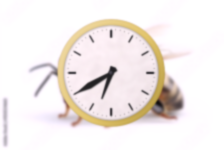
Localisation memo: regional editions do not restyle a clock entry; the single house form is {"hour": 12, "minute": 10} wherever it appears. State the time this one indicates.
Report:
{"hour": 6, "minute": 40}
